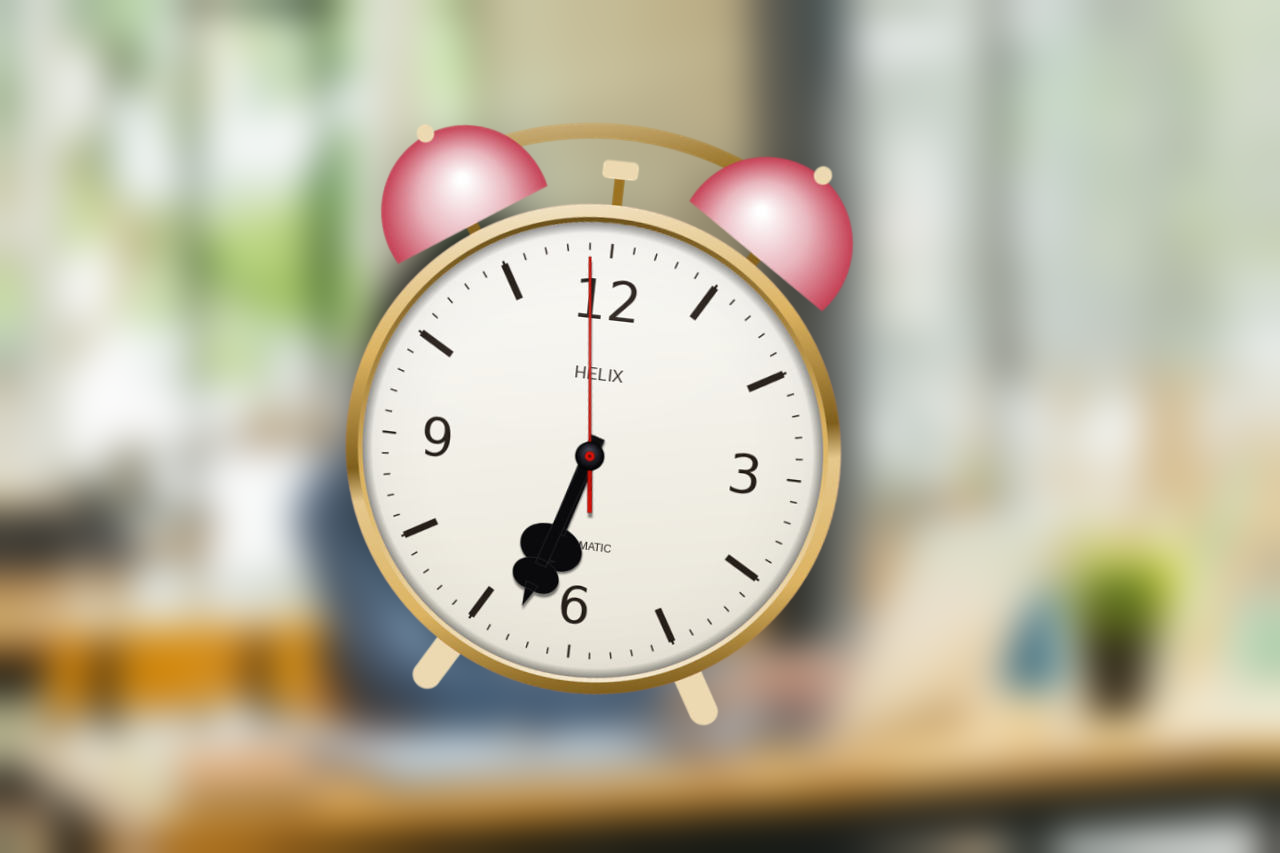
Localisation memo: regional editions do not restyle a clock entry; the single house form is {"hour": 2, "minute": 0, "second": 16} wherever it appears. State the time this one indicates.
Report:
{"hour": 6, "minute": 32, "second": 59}
